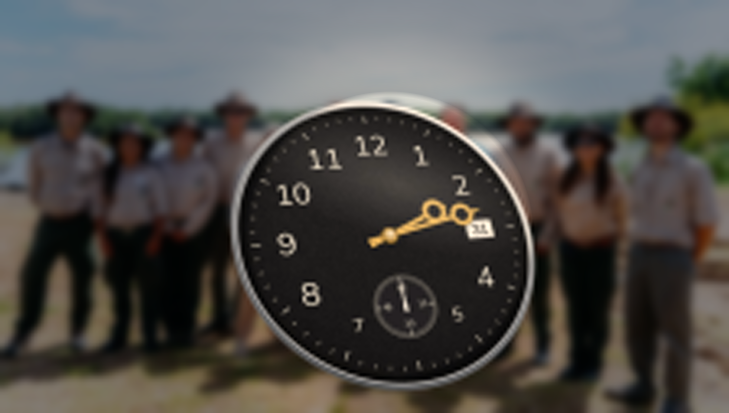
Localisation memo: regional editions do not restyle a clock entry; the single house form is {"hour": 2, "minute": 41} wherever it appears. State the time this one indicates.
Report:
{"hour": 2, "minute": 13}
